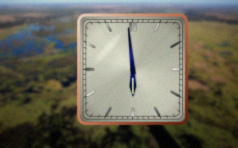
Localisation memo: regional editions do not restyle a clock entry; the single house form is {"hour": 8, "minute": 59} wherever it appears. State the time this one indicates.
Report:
{"hour": 5, "minute": 59}
